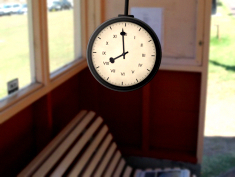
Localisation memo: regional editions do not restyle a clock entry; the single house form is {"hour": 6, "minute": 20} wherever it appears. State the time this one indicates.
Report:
{"hour": 7, "minute": 59}
